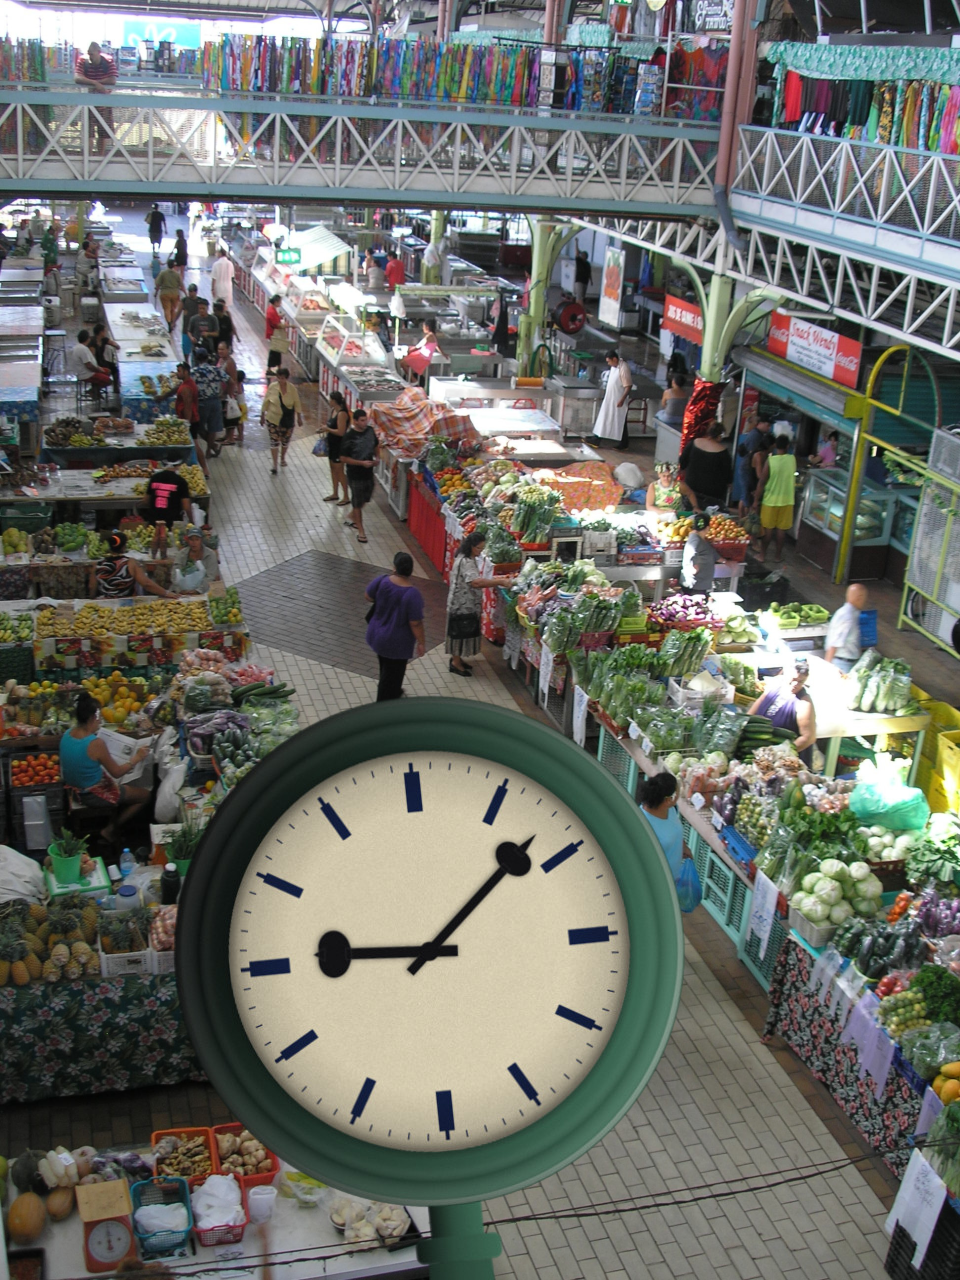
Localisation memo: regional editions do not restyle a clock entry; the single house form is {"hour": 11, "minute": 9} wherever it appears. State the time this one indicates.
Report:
{"hour": 9, "minute": 8}
